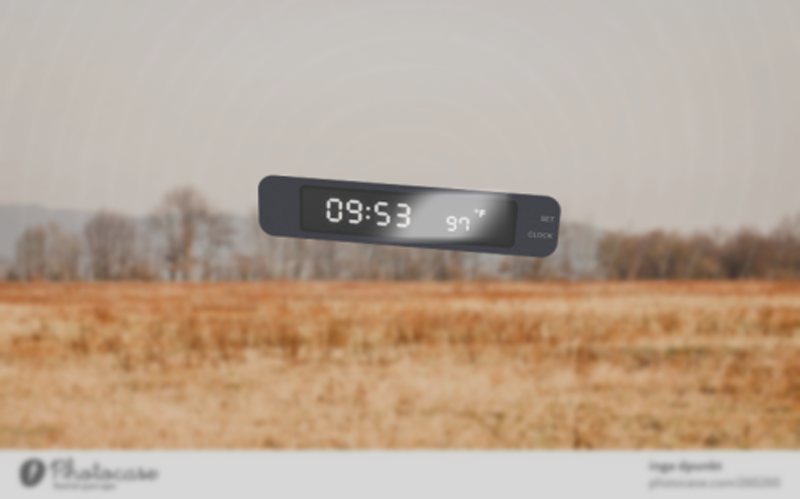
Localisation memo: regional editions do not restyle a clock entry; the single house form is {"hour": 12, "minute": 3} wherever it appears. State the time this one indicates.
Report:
{"hour": 9, "minute": 53}
